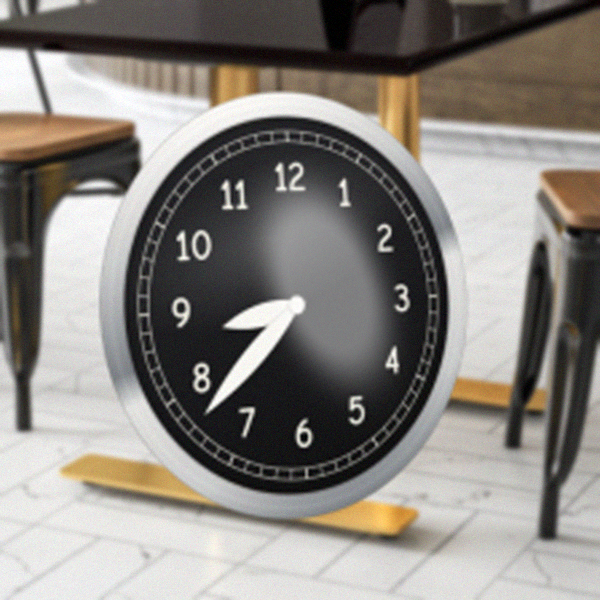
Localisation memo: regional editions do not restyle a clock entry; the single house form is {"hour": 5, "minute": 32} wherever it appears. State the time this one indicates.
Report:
{"hour": 8, "minute": 38}
